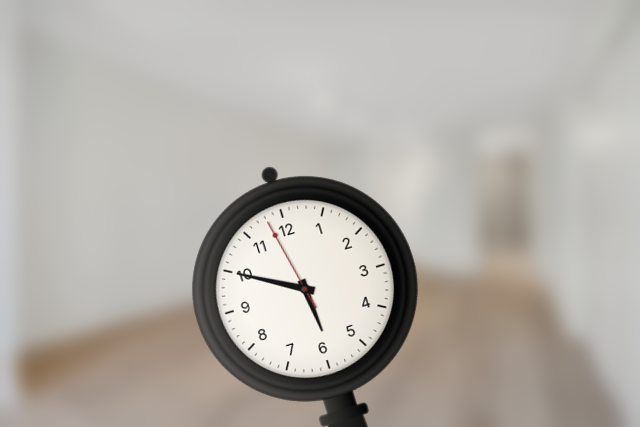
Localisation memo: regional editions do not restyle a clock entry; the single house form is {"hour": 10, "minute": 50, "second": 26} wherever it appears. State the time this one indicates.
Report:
{"hour": 5, "minute": 49, "second": 58}
